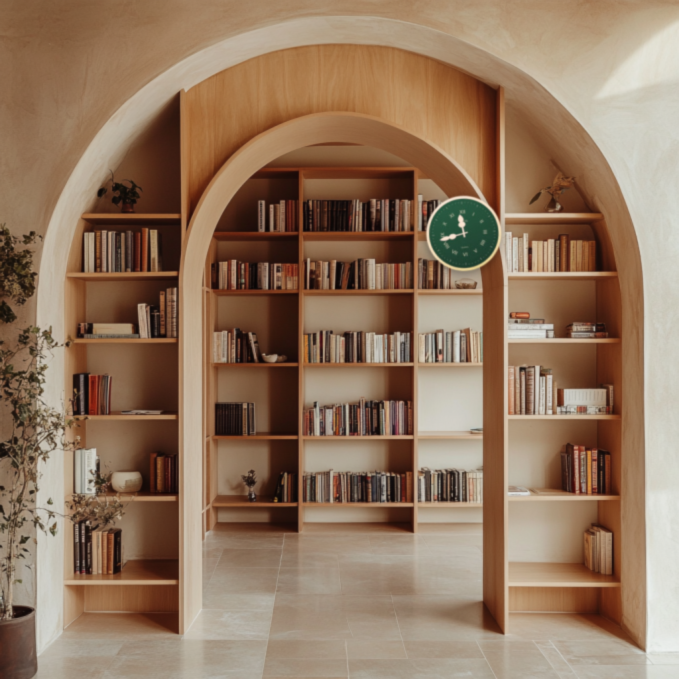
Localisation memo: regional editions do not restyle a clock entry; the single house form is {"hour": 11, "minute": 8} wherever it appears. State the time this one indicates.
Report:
{"hour": 11, "minute": 43}
